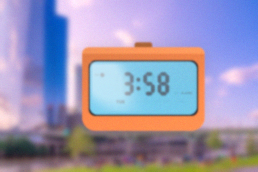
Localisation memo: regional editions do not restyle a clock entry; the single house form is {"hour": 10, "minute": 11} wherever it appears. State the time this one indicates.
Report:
{"hour": 3, "minute": 58}
